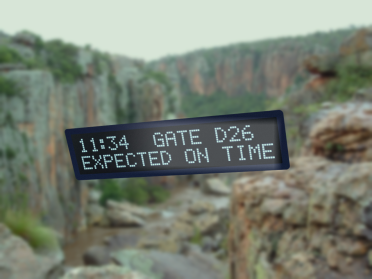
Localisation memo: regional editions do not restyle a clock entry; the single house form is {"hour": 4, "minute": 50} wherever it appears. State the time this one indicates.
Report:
{"hour": 11, "minute": 34}
